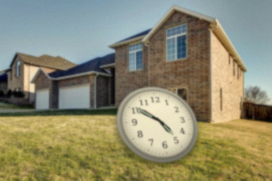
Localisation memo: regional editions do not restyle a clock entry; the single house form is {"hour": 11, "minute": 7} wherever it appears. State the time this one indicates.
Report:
{"hour": 4, "minute": 51}
